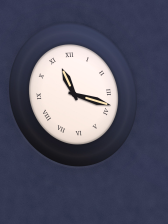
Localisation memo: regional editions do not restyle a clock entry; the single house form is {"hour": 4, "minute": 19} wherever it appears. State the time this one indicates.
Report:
{"hour": 11, "minute": 18}
